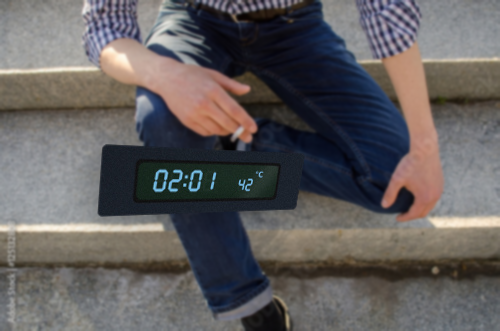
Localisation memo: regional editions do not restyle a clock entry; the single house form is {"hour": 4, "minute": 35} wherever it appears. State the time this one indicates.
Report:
{"hour": 2, "minute": 1}
